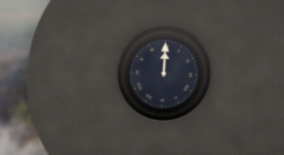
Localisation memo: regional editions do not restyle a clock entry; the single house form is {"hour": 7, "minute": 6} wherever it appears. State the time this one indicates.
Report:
{"hour": 12, "minute": 0}
